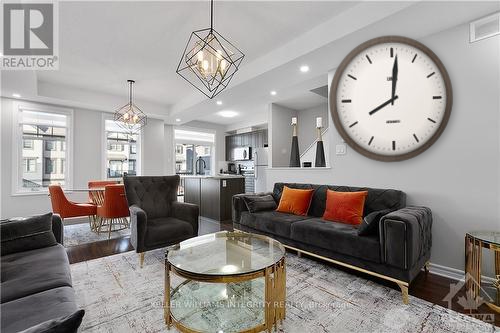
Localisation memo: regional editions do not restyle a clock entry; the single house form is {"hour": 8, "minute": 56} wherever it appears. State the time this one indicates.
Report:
{"hour": 8, "minute": 1}
